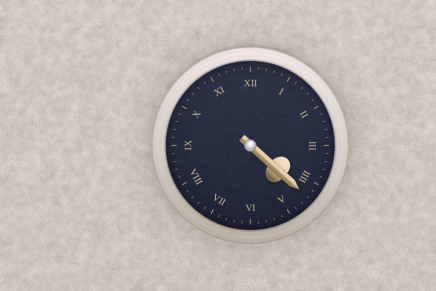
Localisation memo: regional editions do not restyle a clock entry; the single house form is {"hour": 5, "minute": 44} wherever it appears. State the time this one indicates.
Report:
{"hour": 4, "minute": 22}
